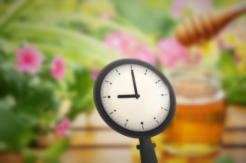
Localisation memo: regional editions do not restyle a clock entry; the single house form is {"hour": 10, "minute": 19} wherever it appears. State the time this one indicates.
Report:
{"hour": 9, "minute": 0}
